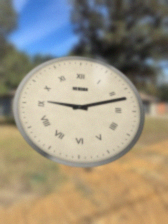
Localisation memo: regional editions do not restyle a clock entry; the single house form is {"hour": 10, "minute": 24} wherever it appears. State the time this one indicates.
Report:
{"hour": 9, "minute": 12}
